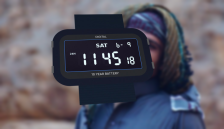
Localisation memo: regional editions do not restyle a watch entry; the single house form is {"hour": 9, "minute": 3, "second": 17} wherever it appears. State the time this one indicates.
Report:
{"hour": 11, "minute": 45, "second": 18}
